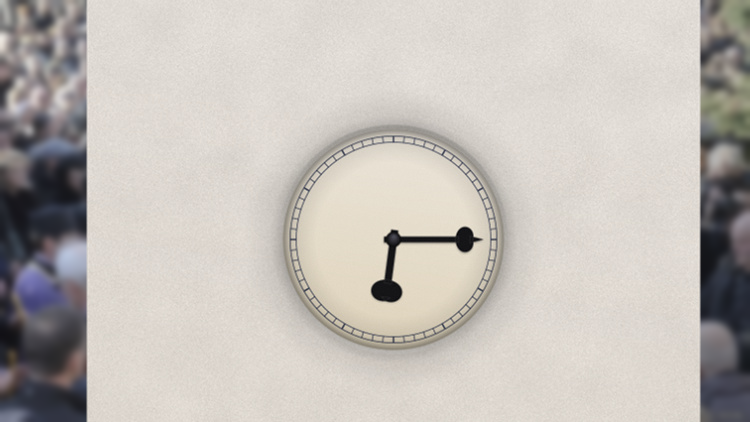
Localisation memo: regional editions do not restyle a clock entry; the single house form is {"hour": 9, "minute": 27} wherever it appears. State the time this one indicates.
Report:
{"hour": 6, "minute": 15}
